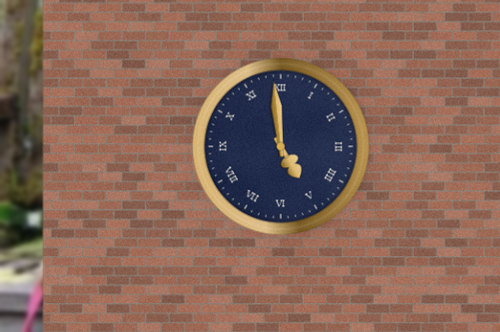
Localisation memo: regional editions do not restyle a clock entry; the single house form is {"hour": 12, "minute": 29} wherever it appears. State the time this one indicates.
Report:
{"hour": 4, "minute": 59}
